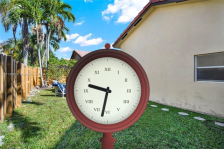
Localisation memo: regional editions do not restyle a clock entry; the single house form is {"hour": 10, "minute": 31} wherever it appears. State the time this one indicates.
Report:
{"hour": 9, "minute": 32}
